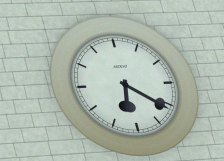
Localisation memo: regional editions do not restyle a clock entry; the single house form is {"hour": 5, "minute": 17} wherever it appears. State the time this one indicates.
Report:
{"hour": 6, "minute": 21}
